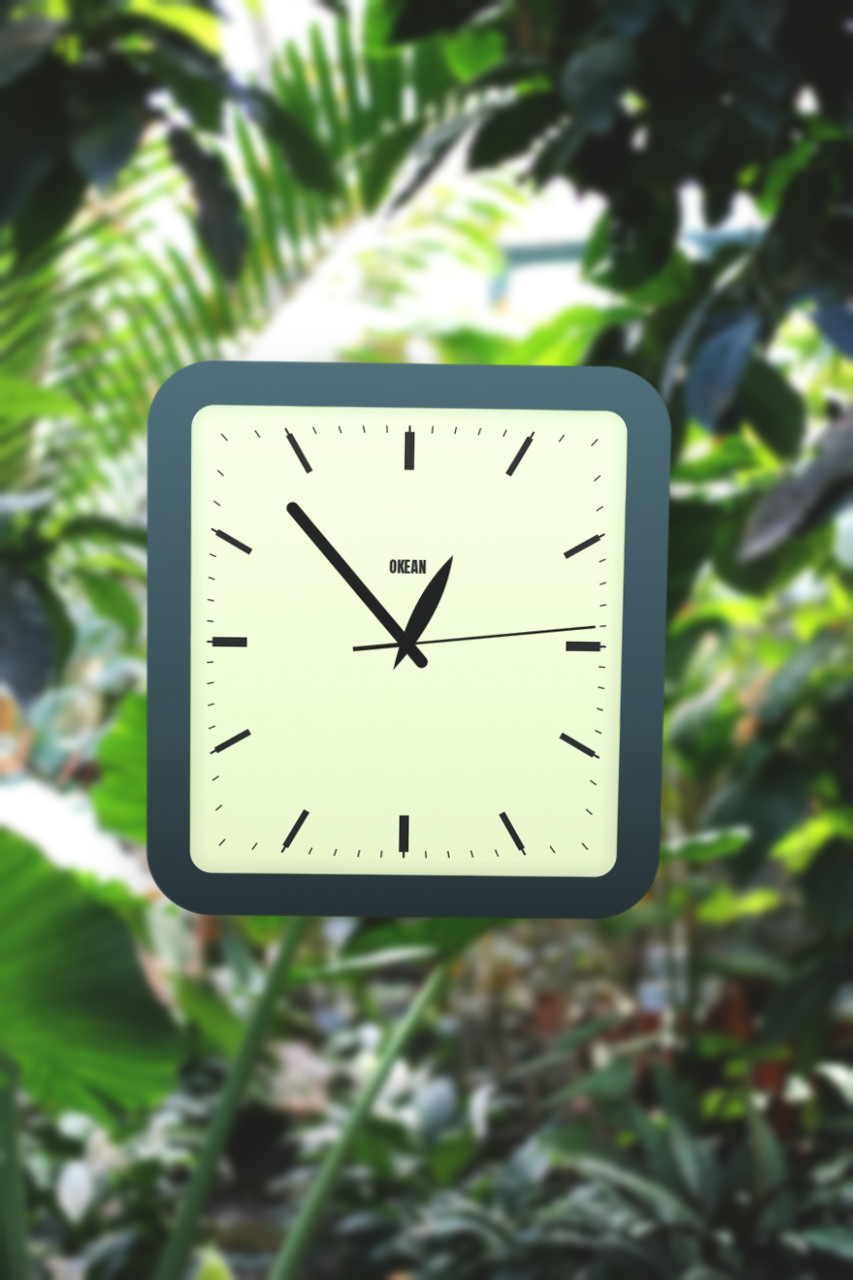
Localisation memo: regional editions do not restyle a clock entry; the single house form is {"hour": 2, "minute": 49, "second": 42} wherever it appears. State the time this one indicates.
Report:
{"hour": 12, "minute": 53, "second": 14}
